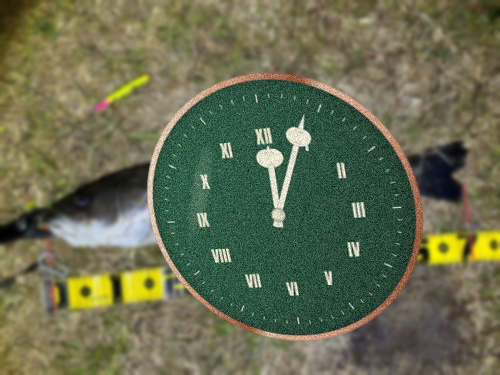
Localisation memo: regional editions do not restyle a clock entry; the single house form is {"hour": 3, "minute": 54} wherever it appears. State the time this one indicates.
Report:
{"hour": 12, "minute": 4}
